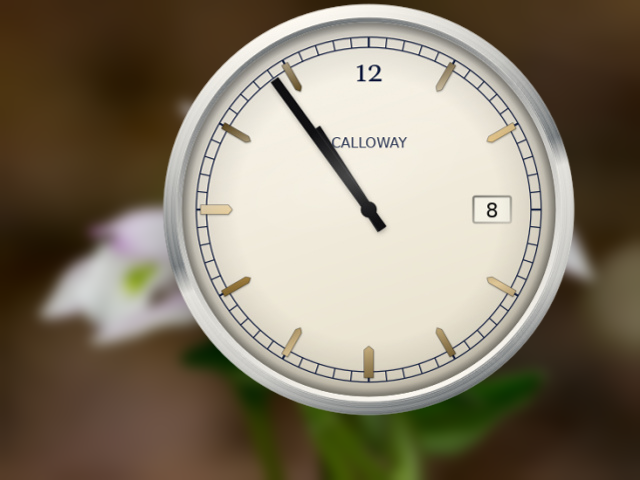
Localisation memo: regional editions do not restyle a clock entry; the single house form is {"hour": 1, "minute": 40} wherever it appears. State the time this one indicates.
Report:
{"hour": 10, "minute": 54}
